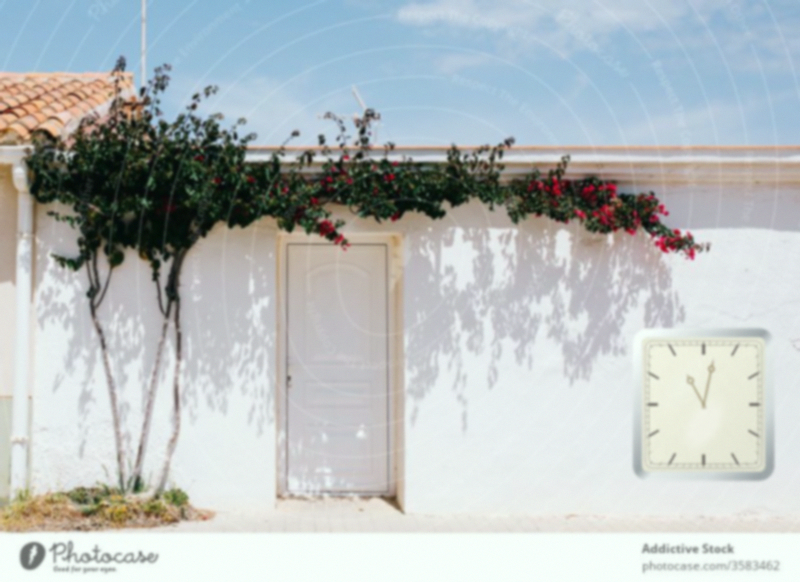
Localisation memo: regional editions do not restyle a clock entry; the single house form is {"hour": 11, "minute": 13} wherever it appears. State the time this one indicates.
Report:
{"hour": 11, "minute": 2}
